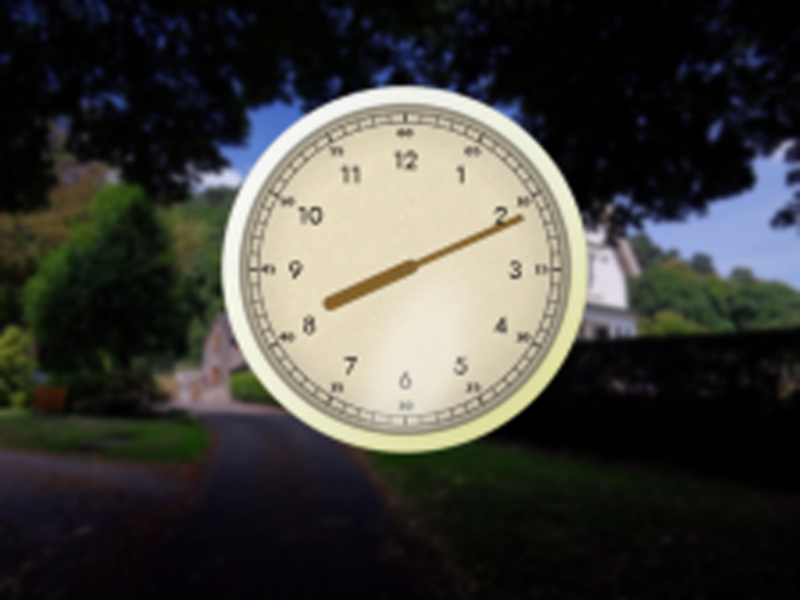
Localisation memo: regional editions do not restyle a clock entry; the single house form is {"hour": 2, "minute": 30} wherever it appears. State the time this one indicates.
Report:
{"hour": 8, "minute": 11}
